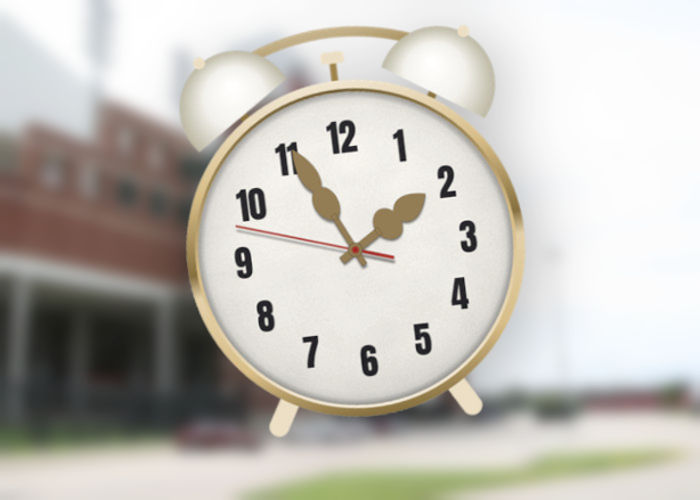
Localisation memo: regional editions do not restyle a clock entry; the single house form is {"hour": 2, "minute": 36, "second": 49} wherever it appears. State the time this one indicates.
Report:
{"hour": 1, "minute": 55, "second": 48}
